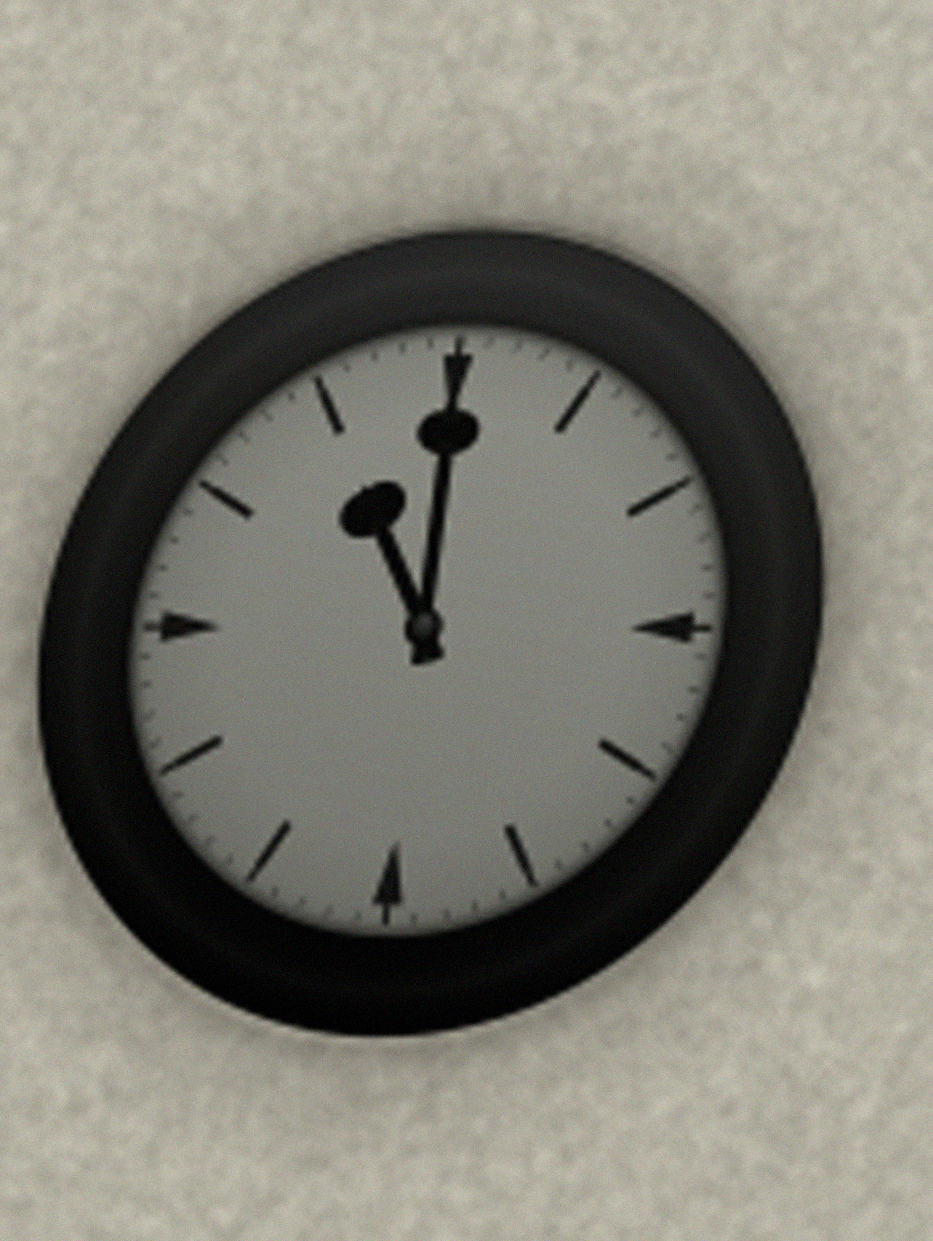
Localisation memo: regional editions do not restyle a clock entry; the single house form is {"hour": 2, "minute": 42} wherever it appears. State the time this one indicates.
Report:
{"hour": 11, "minute": 0}
